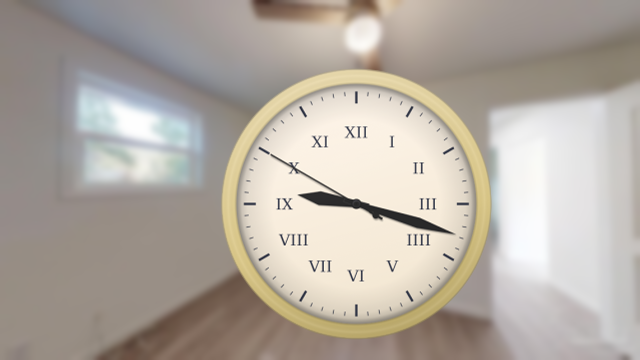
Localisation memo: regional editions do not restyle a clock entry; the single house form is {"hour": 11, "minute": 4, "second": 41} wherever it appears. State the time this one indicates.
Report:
{"hour": 9, "minute": 17, "second": 50}
